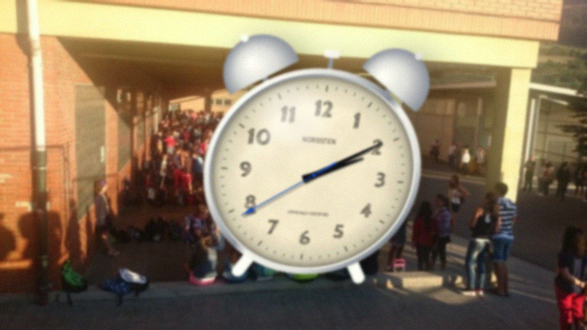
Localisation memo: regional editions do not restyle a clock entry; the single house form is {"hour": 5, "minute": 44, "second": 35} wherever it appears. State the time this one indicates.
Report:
{"hour": 2, "minute": 9, "second": 39}
